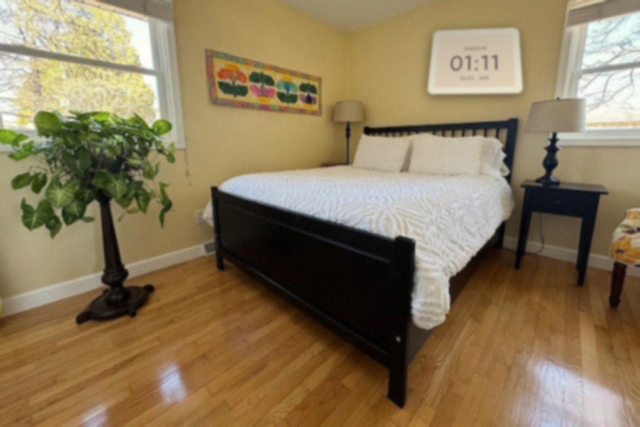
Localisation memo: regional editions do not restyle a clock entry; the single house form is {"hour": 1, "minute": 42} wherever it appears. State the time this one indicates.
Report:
{"hour": 1, "minute": 11}
